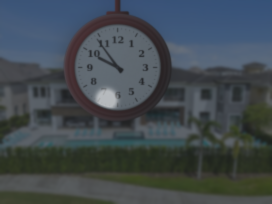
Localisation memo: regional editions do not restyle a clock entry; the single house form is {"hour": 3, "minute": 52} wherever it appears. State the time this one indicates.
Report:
{"hour": 9, "minute": 54}
